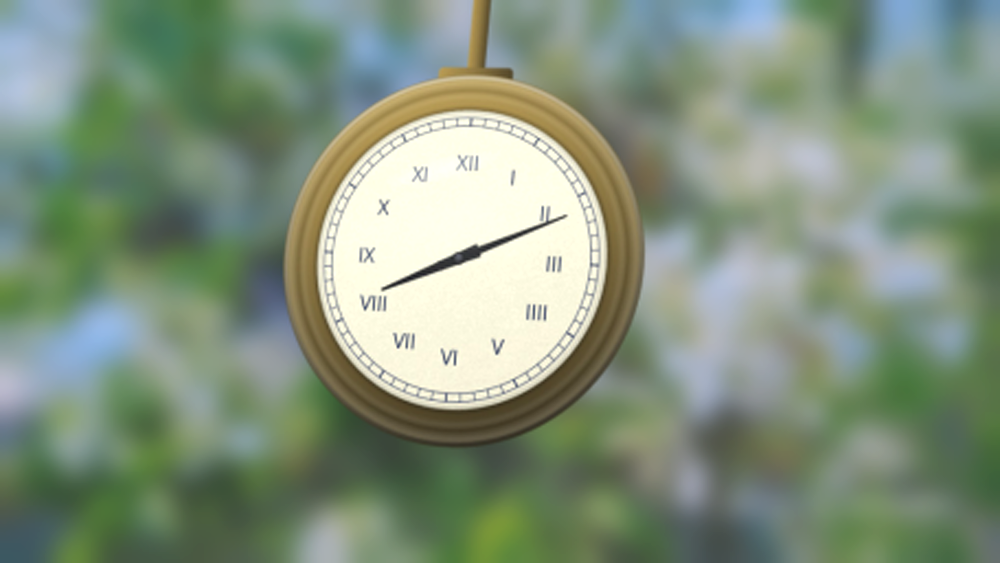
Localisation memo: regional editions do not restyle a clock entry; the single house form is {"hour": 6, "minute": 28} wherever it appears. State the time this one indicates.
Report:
{"hour": 8, "minute": 11}
